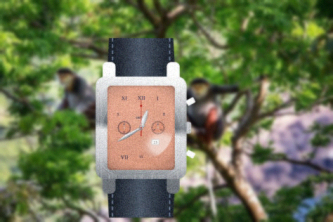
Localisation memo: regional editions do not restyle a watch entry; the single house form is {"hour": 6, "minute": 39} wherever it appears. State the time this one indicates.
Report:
{"hour": 12, "minute": 40}
